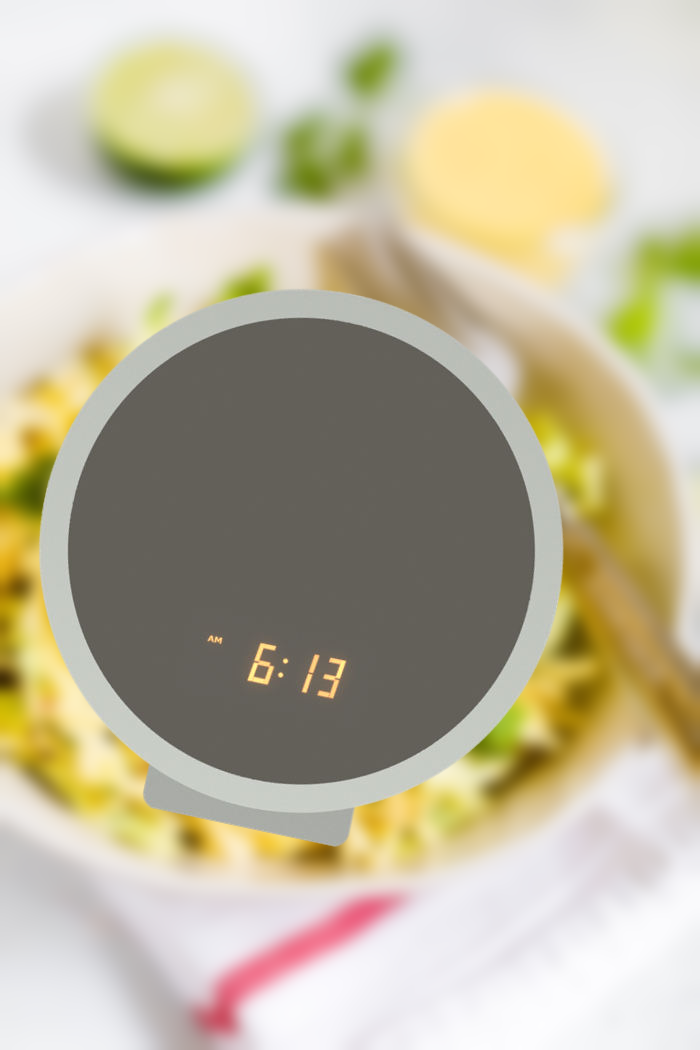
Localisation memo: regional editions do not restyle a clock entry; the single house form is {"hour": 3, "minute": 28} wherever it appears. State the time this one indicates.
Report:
{"hour": 6, "minute": 13}
